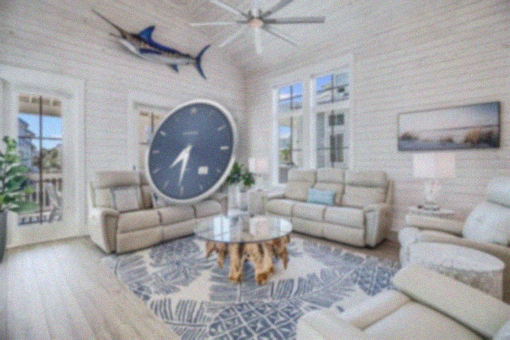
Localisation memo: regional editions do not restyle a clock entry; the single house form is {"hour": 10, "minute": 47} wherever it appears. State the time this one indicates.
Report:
{"hour": 7, "minute": 31}
